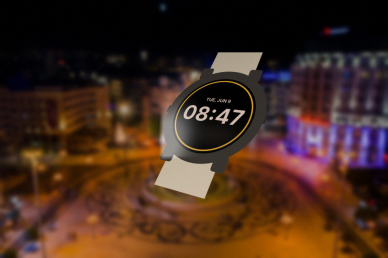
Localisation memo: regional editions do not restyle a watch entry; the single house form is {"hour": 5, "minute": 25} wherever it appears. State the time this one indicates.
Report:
{"hour": 8, "minute": 47}
